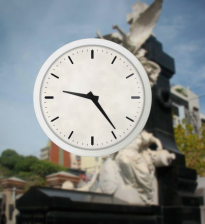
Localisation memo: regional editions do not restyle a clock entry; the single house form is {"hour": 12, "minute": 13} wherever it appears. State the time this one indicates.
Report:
{"hour": 9, "minute": 24}
